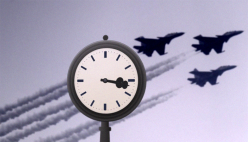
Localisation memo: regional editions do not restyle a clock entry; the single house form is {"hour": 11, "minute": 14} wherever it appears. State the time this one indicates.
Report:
{"hour": 3, "minute": 17}
